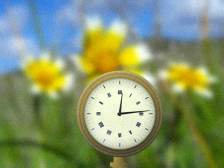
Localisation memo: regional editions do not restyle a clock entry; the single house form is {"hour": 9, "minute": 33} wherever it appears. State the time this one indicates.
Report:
{"hour": 12, "minute": 14}
